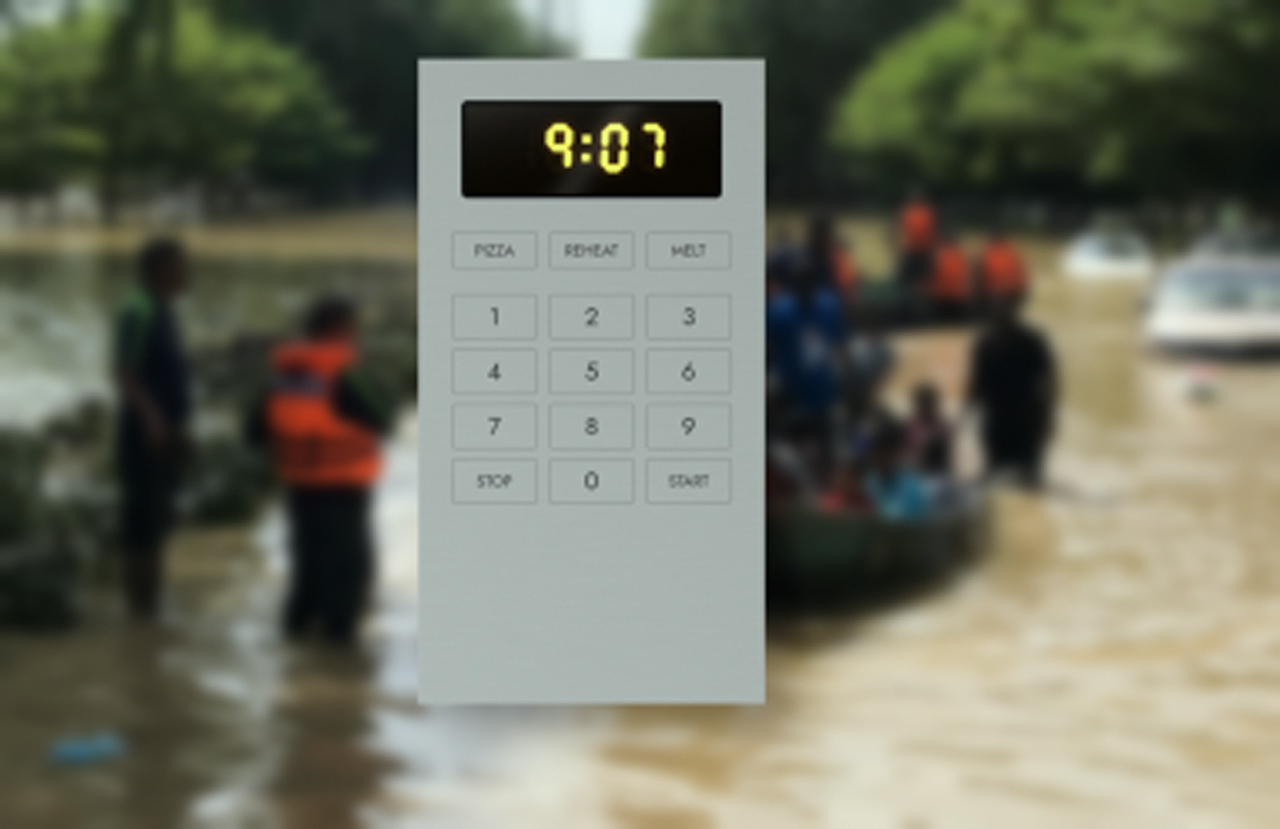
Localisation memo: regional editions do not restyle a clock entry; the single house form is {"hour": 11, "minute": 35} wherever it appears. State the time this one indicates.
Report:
{"hour": 9, "minute": 7}
